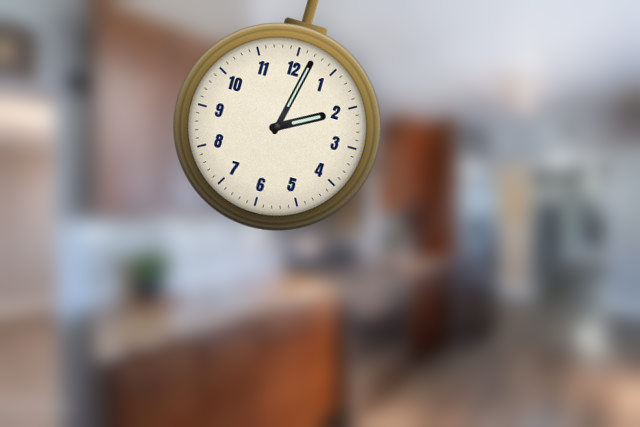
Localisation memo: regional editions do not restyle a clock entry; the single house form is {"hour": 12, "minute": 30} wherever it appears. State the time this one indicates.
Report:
{"hour": 2, "minute": 2}
